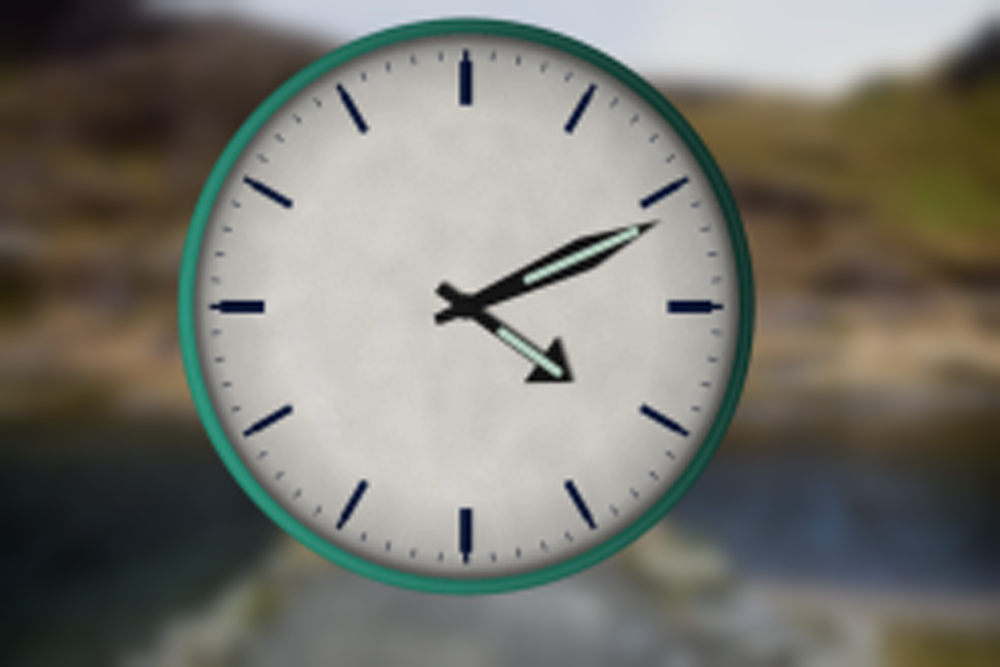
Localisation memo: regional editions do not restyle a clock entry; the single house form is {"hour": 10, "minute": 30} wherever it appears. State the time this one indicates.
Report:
{"hour": 4, "minute": 11}
